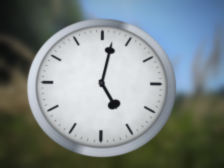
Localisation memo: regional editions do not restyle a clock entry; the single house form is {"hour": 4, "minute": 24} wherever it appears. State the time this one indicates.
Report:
{"hour": 5, "minute": 2}
